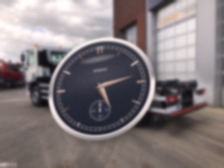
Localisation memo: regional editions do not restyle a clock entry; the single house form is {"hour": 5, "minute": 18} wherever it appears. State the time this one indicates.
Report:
{"hour": 5, "minute": 13}
